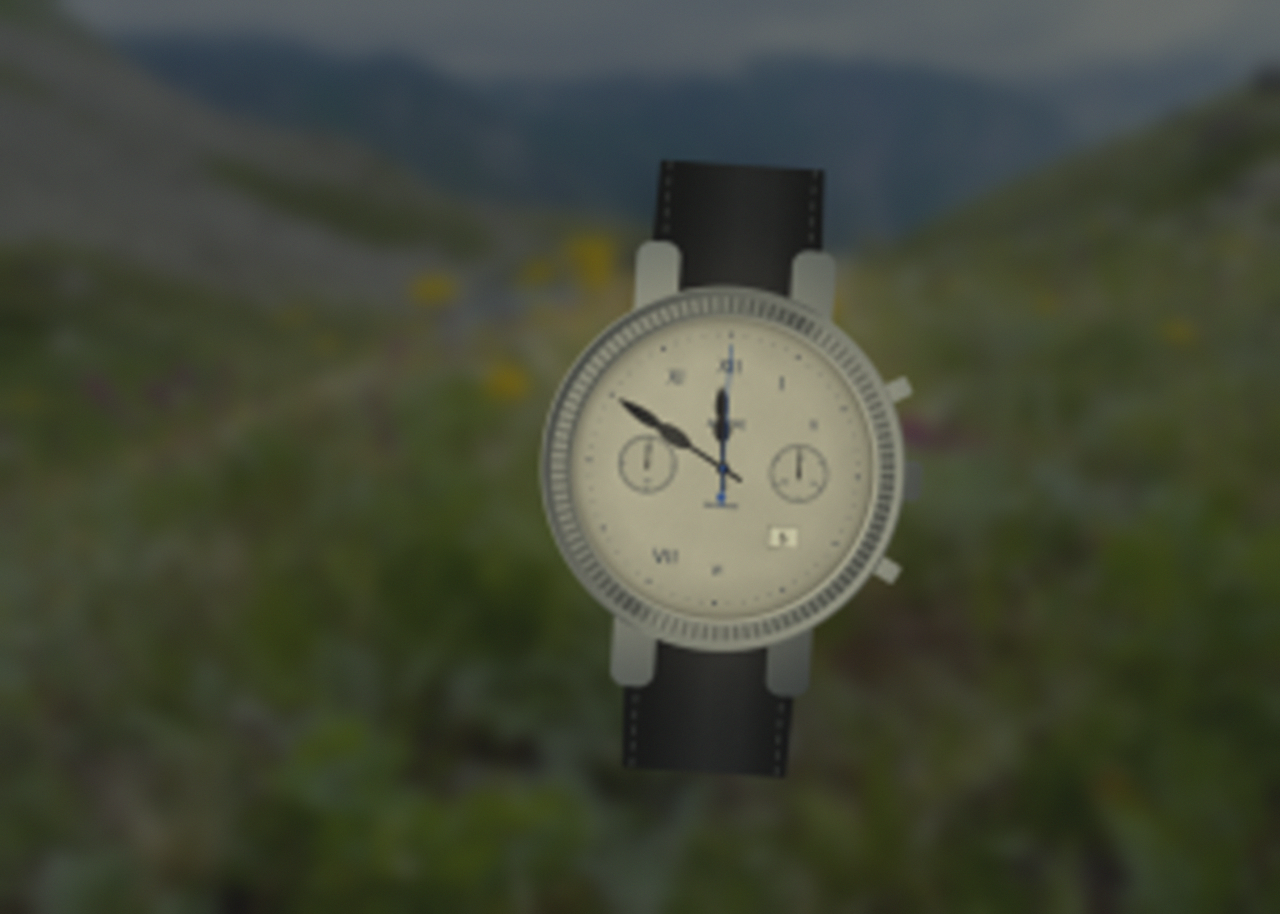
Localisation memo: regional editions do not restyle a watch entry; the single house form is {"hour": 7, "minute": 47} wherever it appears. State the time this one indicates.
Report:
{"hour": 11, "minute": 50}
